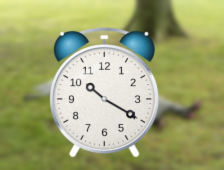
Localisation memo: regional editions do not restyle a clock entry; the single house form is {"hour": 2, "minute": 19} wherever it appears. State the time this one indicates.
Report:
{"hour": 10, "minute": 20}
